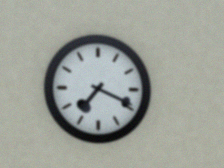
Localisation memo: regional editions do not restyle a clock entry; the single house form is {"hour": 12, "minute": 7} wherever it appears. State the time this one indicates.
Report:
{"hour": 7, "minute": 19}
